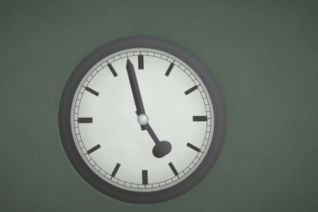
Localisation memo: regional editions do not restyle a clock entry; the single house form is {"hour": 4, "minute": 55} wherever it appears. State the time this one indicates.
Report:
{"hour": 4, "minute": 58}
